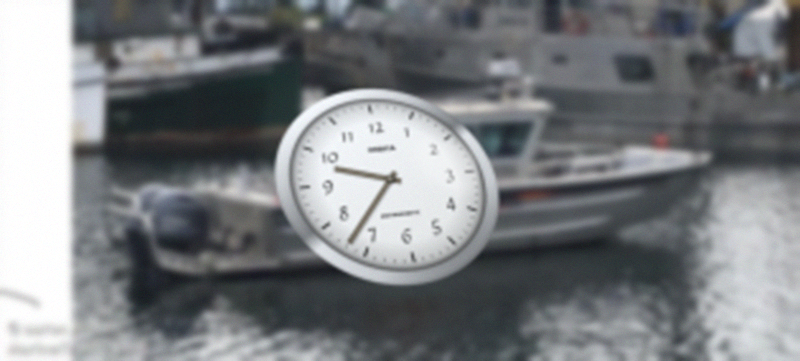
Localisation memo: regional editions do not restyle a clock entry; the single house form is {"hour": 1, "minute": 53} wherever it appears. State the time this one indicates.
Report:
{"hour": 9, "minute": 37}
